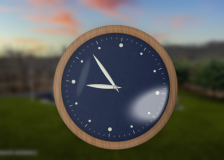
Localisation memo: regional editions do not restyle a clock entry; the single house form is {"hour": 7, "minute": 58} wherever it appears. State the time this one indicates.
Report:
{"hour": 8, "minute": 53}
